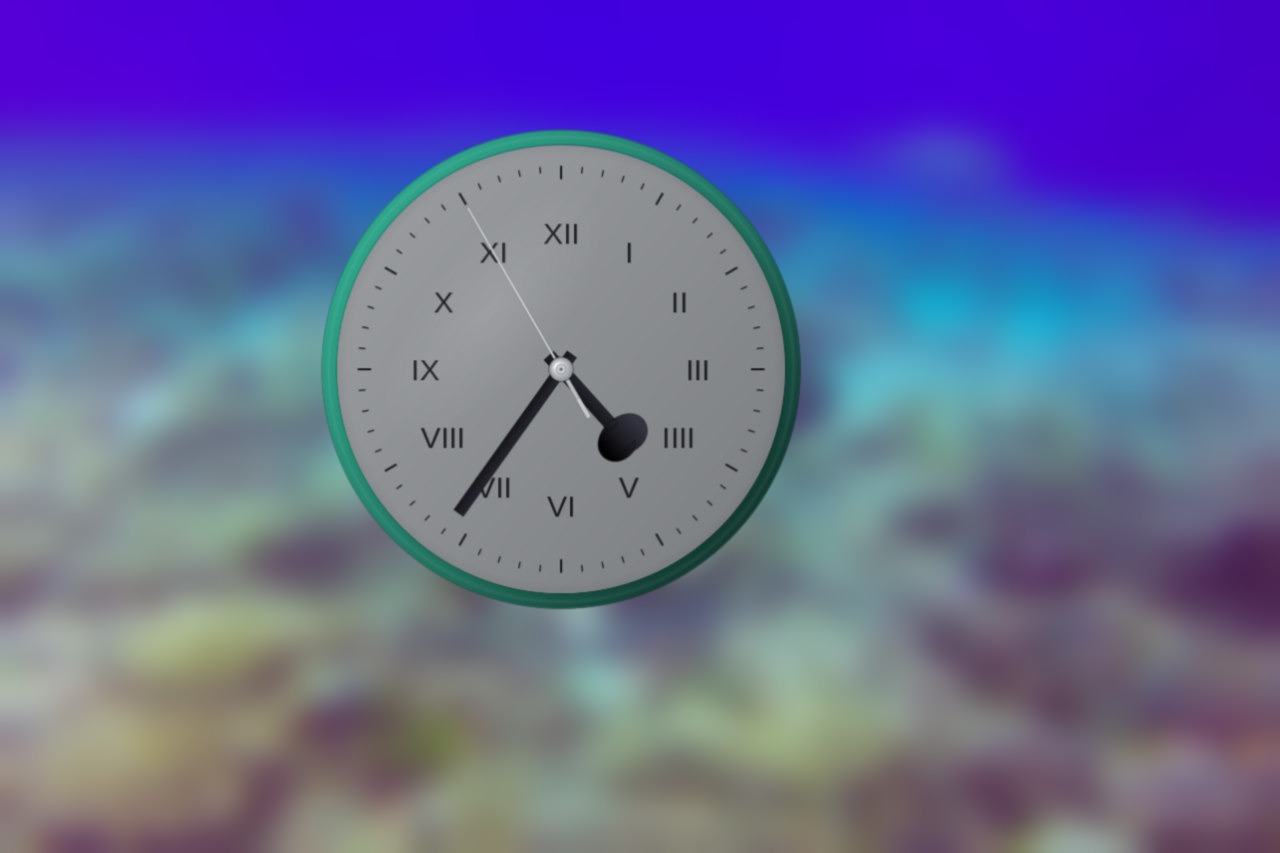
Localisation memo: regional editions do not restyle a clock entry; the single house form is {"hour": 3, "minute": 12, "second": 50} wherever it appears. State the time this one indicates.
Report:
{"hour": 4, "minute": 35, "second": 55}
